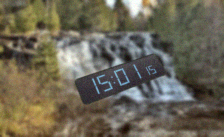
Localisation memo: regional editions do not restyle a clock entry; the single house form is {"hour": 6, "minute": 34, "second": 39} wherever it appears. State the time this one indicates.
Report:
{"hour": 15, "minute": 1, "second": 15}
